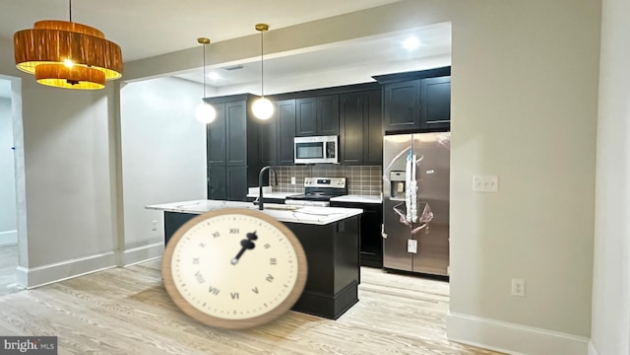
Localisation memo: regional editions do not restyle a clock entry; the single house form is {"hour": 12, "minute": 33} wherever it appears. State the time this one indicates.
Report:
{"hour": 1, "minute": 5}
